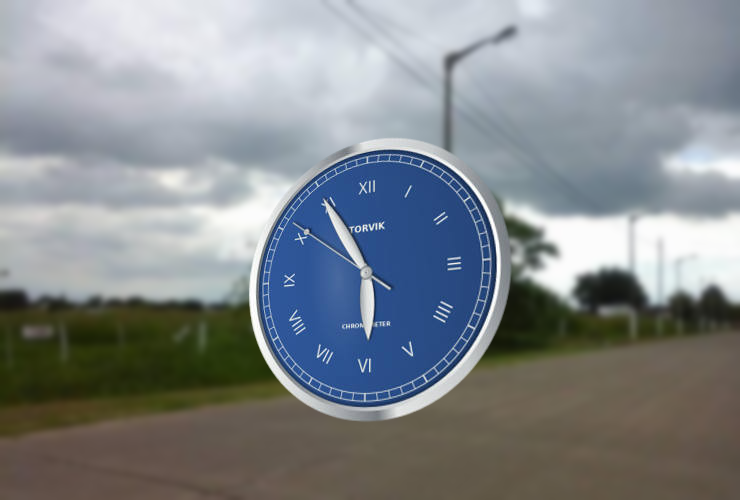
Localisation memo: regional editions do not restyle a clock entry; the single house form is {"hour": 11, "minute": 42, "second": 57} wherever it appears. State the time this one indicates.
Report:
{"hour": 5, "minute": 54, "second": 51}
